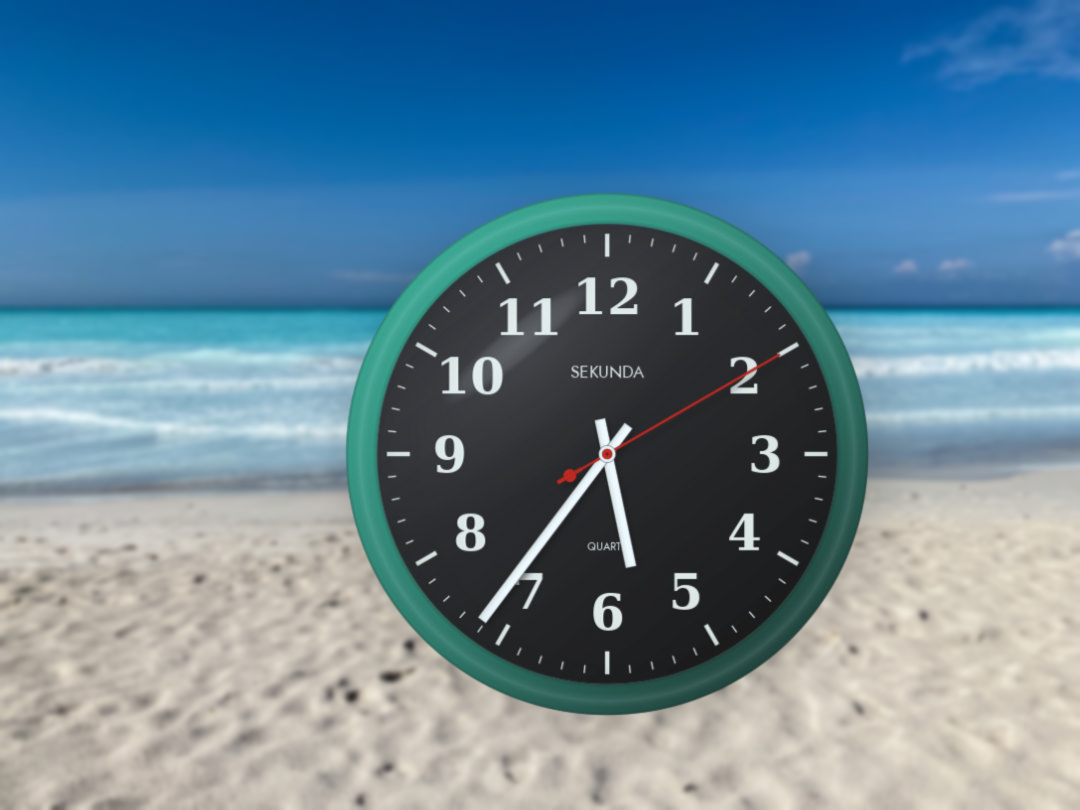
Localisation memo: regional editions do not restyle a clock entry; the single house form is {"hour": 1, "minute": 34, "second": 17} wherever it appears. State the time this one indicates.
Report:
{"hour": 5, "minute": 36, "second": 10}
